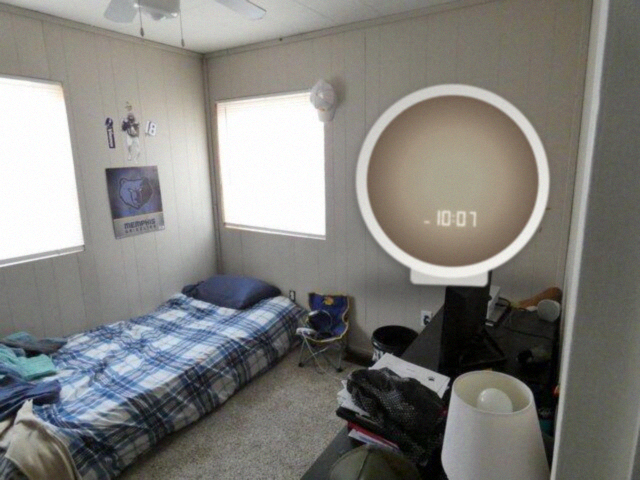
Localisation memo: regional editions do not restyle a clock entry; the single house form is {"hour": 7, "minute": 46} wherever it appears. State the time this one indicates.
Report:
{"hour": 10, "minute": 7}
